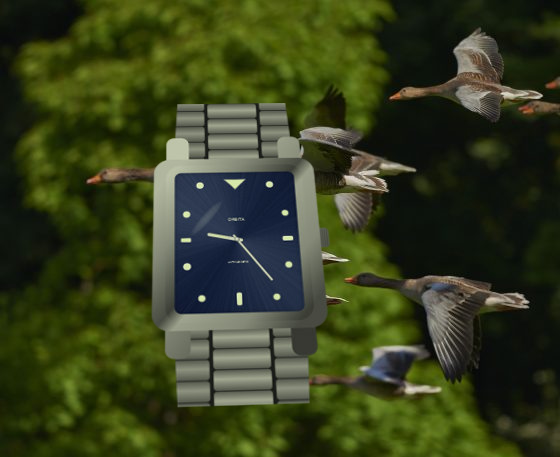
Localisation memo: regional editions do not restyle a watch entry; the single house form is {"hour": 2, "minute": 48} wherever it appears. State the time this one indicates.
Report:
{"hour": 9, "minute": 24}
